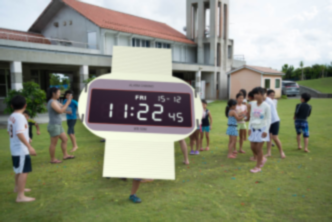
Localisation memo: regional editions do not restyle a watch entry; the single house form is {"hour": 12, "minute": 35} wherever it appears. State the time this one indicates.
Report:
{"hour": 11, "minute": 22}
